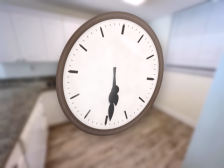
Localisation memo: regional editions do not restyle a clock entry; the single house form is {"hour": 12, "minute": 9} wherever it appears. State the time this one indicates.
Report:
{"hour": 5, "minute": 29}
